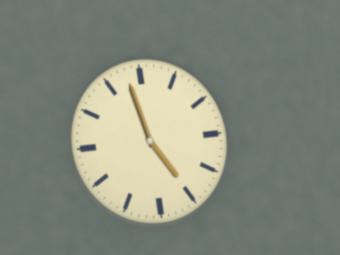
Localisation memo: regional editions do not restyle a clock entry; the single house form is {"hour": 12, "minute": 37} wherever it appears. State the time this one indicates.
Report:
{"hour": 4, "minute": 58}
